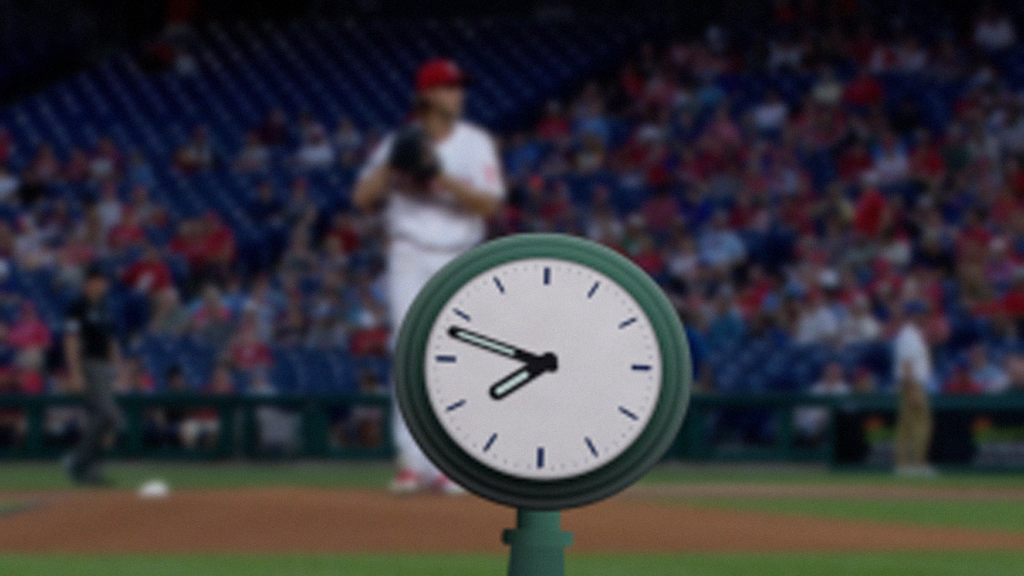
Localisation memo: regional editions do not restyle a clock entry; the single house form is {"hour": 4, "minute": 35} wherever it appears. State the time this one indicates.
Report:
{"hour": 7, "minute": 48}
